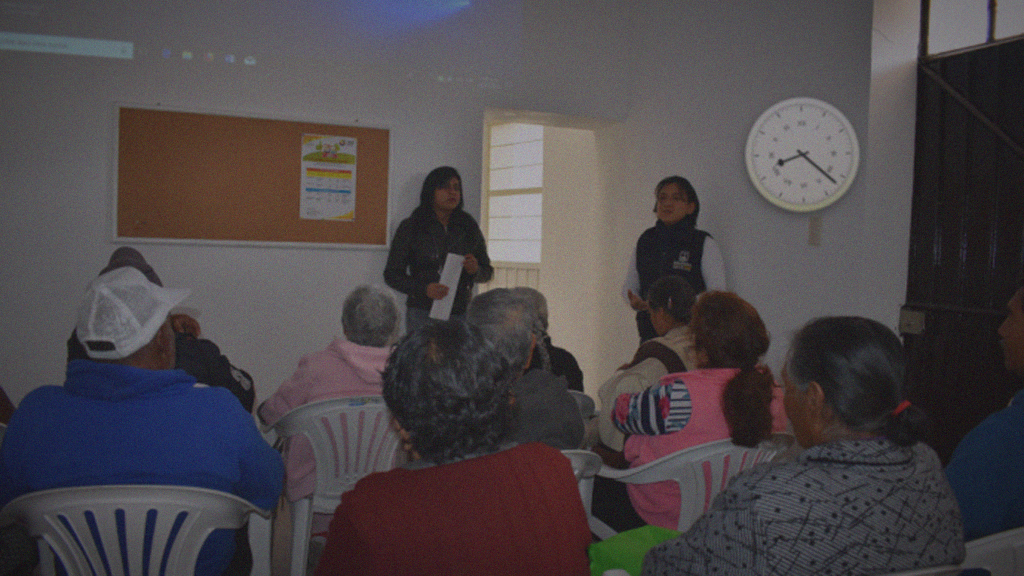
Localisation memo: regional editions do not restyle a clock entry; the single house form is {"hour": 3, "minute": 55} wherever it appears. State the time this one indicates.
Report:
{"hour": 8, "minute": 22}
